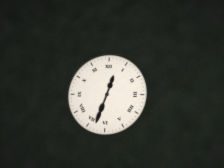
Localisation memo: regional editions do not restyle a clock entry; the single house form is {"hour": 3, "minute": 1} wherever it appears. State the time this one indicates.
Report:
{"hour": 12, "minute": 33}
